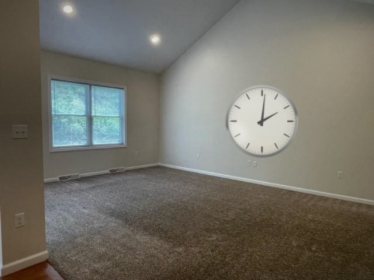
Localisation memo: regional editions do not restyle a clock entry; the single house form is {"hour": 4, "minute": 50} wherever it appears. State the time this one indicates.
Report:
{"hour": 2, "minute": 1}
